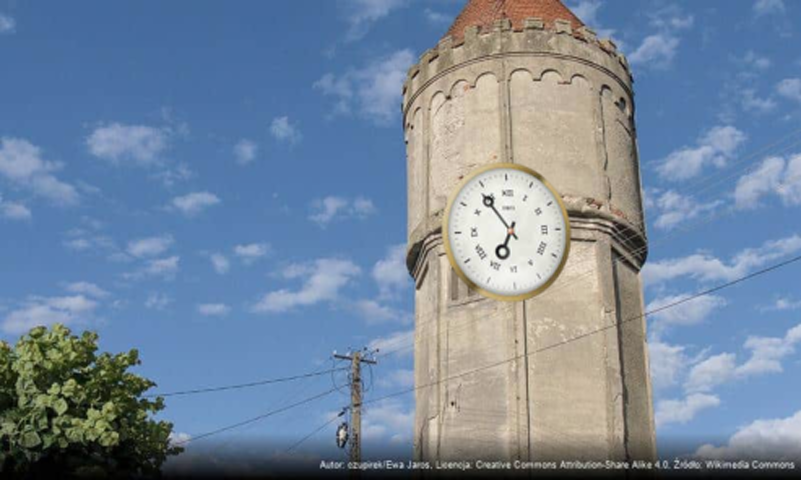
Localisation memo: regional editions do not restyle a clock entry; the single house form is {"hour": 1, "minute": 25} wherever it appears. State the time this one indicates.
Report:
{"hour": 6, "minute": 54}
